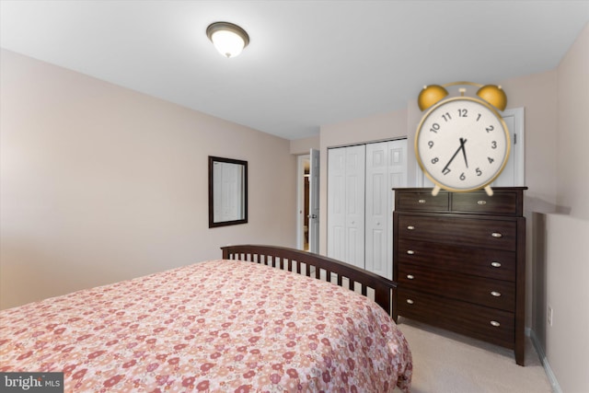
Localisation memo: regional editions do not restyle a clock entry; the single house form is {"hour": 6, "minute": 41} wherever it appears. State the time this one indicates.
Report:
{"hour": 5, "minute": 36}
